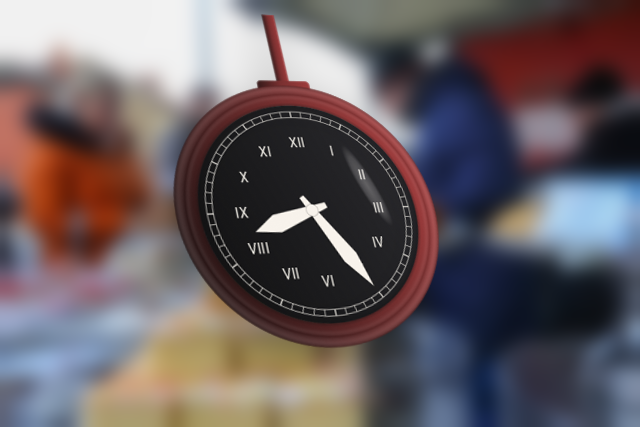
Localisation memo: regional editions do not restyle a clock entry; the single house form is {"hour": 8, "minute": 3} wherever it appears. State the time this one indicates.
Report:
{"hour": 8, "minute": 25}
